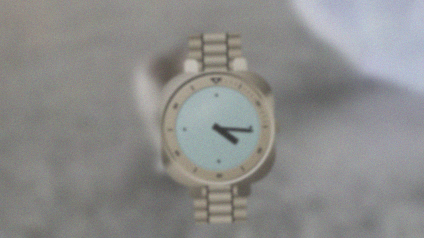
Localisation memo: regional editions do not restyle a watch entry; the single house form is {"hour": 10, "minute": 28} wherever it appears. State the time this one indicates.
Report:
{"hour": 4, "minute": 16}
